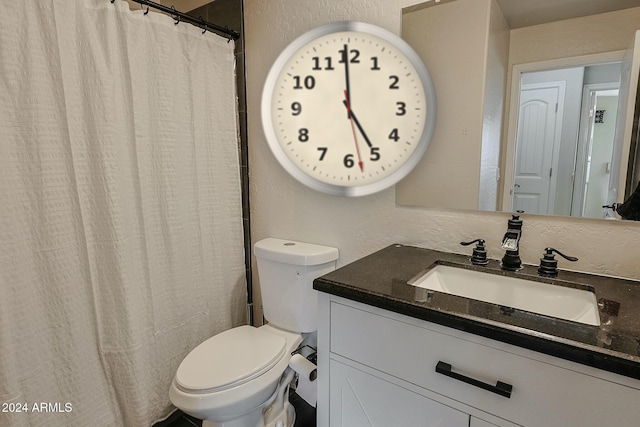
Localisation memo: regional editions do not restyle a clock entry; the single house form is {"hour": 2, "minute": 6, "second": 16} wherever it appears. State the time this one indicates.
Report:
{"hour": 4, "minute": 59, "second": 28}
